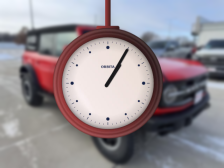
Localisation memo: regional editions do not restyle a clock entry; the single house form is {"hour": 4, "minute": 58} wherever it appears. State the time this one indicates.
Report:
{"hour": 1, "minute": 5}
